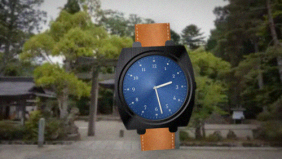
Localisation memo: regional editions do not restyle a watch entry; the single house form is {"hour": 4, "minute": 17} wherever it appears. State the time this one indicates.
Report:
{"hour": 2, "minute": 28}
